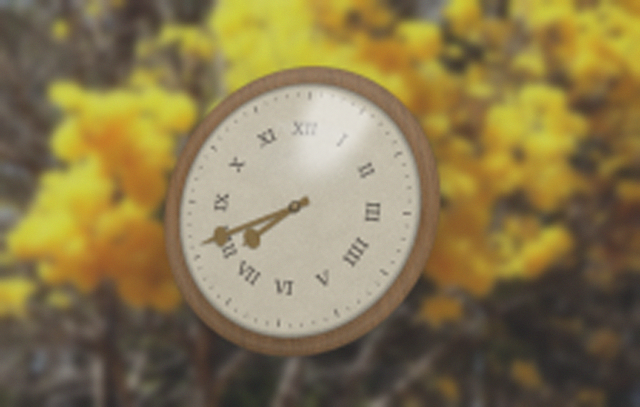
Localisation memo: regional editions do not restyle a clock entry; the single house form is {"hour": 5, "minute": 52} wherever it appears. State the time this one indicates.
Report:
{"hour": 7, "minute": 41}
